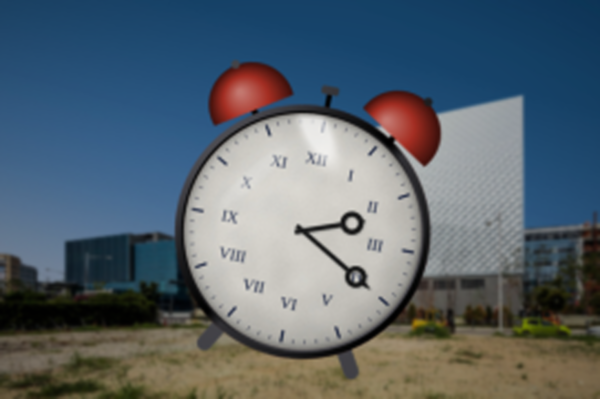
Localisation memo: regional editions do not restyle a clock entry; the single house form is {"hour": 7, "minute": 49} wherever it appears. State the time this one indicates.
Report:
{"hour": 2, "minute": 20}
